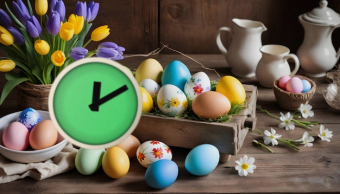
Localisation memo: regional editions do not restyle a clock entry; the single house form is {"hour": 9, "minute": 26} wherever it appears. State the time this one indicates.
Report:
{"hour": 12, "minute": 10}
